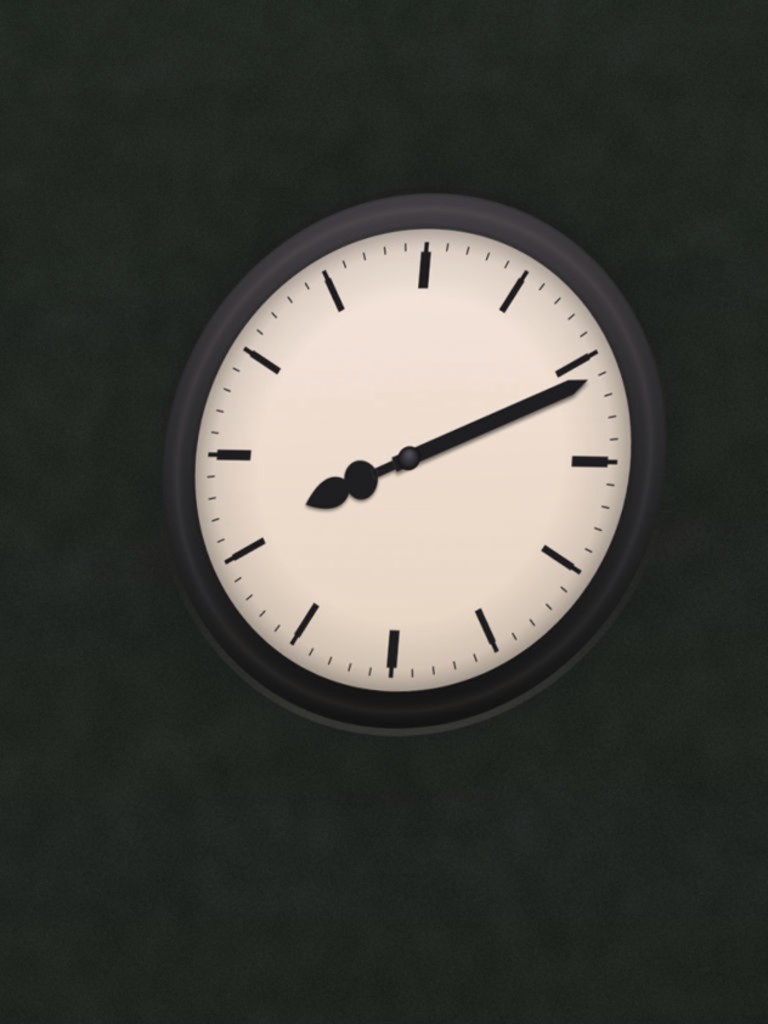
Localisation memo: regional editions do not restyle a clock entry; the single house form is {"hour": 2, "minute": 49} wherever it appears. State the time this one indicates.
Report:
{"hour": 8, "minute": 11}
